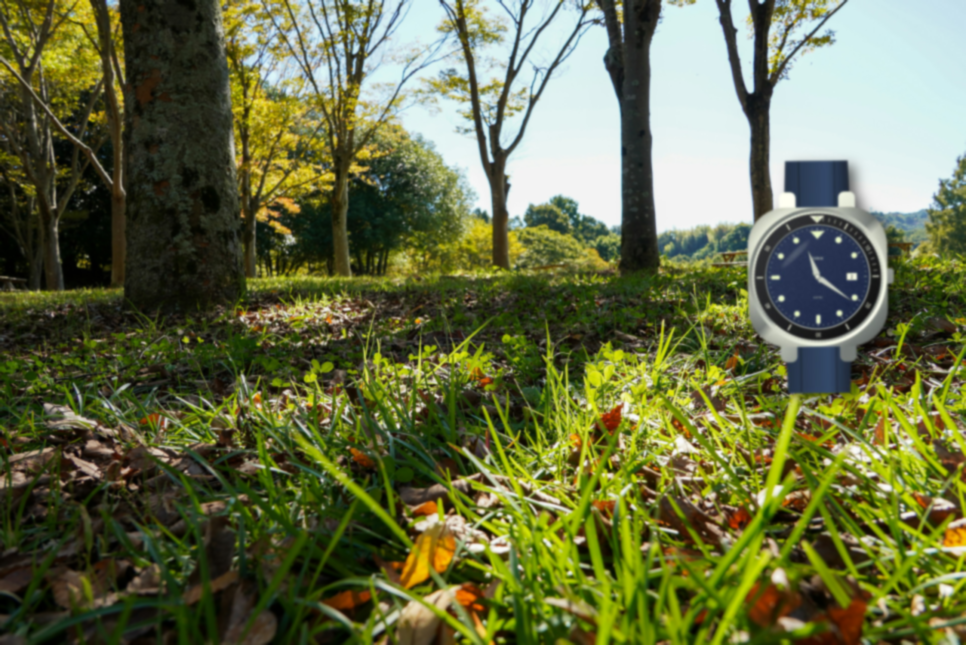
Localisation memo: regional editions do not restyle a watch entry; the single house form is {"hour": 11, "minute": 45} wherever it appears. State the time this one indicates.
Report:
{"hour": 11, "minute": 21}
